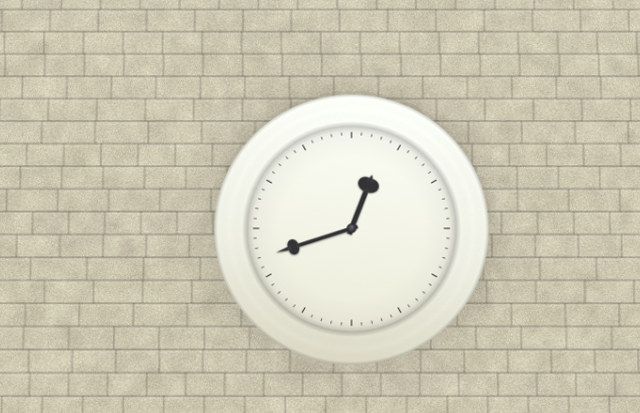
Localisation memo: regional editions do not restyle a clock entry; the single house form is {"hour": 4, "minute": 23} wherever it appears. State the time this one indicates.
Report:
{"hour": 12, "minute": 42}
